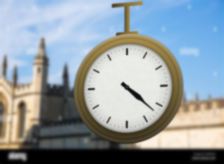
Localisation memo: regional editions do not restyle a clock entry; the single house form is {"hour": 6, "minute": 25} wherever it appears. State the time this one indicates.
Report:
{"hour": 4, "minute": 22}
